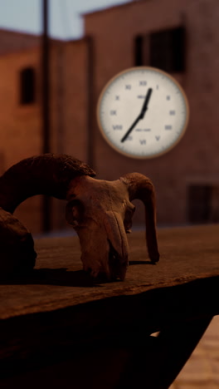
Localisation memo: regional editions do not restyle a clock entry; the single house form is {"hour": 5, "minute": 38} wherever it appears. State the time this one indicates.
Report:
{"hour": 12, "minute": 36}
